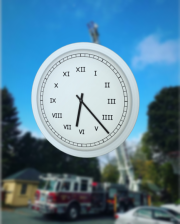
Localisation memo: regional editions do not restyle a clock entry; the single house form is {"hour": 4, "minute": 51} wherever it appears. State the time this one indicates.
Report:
{"hour": 6, "minute": 23}
